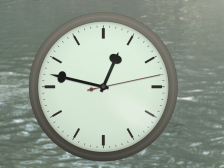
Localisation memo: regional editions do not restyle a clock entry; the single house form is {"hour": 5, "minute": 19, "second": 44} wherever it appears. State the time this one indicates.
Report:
{"hour": 12, "minute": 47, "second": 13}
